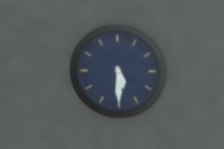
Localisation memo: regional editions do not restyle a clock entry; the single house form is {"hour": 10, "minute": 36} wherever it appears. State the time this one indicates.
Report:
{"hour": 5, "minute": 30}
